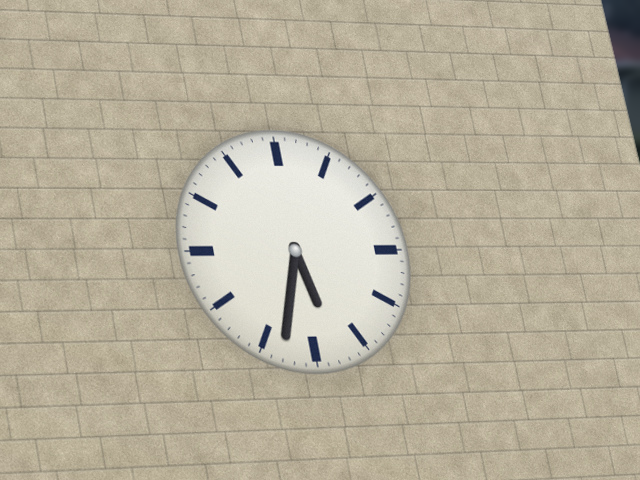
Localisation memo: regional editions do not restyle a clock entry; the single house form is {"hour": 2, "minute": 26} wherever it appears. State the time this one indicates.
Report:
{"hour": 5, "minute": 33}
